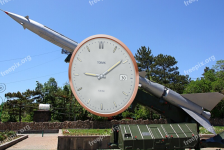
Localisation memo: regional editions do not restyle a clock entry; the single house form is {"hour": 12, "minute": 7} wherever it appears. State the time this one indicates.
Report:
{"hour": 9, "minute": 9}
